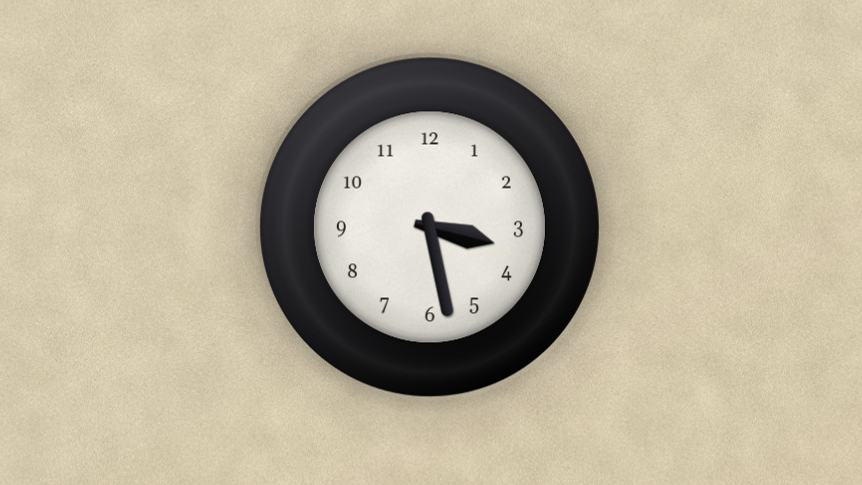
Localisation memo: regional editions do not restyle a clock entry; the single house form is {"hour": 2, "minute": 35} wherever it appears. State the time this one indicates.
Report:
{"hour": 3, "minute": 28}
